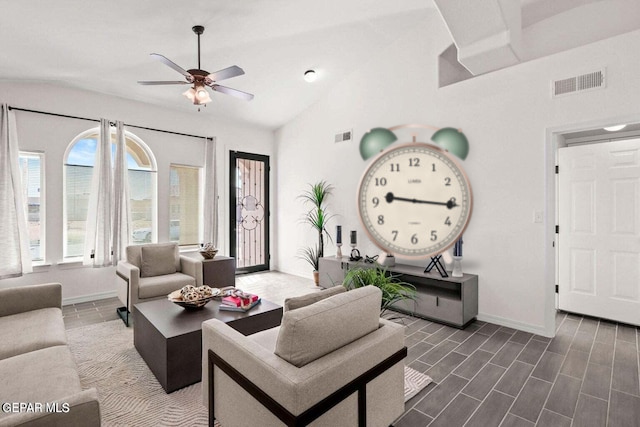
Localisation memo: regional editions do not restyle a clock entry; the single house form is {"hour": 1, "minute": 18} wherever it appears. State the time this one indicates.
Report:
{"hour": 9, "minute": 16}
